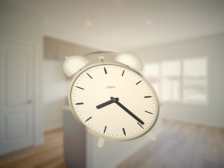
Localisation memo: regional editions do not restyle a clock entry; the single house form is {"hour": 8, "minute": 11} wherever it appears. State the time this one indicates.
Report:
{"hour": 8, "minute": 24}
